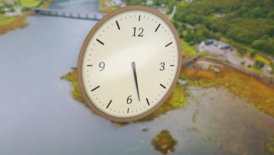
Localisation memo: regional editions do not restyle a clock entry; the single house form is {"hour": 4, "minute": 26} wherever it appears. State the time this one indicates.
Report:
{"hour": 5, "minute": 27}
